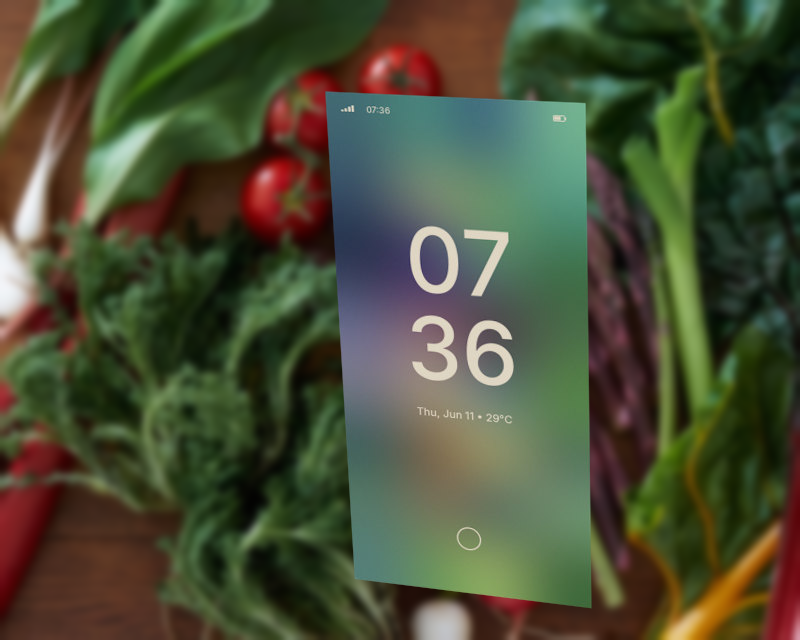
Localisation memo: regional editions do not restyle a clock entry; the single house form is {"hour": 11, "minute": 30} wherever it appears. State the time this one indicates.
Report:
{"hour": 7, "minute": 36}
